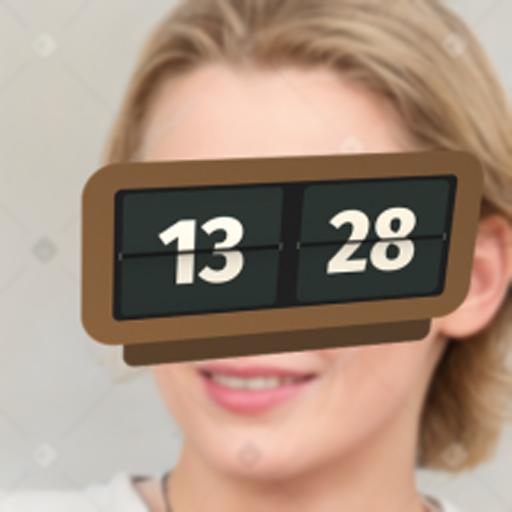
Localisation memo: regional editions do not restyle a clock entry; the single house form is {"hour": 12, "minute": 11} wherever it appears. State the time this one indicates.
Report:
{"hour": 13, "minute": 28}
